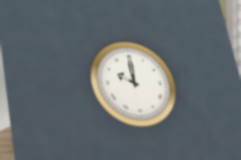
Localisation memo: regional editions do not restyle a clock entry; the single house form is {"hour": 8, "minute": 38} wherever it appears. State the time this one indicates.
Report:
{"hour": 10, "minute": 0}
